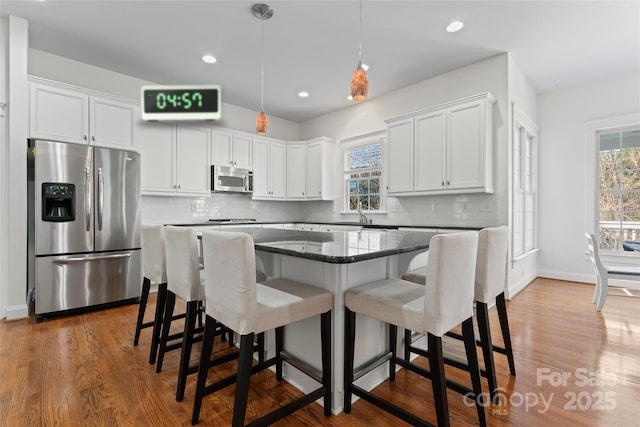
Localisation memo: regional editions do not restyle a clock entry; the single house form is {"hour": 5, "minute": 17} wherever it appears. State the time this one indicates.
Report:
{"hour": 4, "minute": 57}
